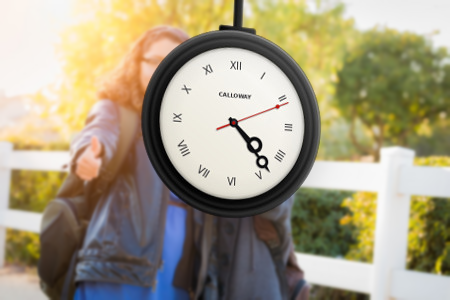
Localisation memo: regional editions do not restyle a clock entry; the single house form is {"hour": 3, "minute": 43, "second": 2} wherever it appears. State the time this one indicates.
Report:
{"hour": 4, "minute": 23, "second": 11}
